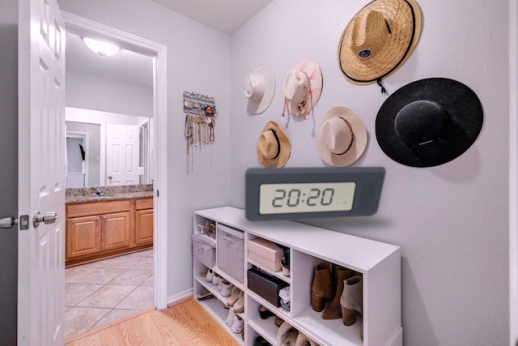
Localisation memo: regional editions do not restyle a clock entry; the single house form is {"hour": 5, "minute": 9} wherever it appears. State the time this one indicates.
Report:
{"hour": 20, "minute": 20}
